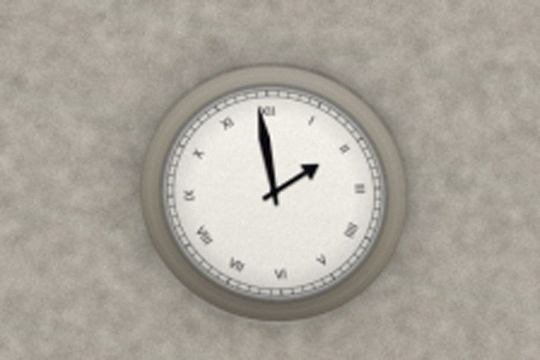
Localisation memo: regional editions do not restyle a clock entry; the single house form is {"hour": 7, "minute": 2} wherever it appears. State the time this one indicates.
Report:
{"hour": 1, "minute": 59}
